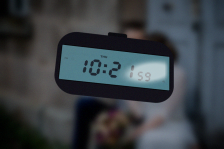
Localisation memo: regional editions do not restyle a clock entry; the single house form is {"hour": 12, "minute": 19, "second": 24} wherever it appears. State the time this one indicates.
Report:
{"hour": 10, "minute": 21, "second": 59}
